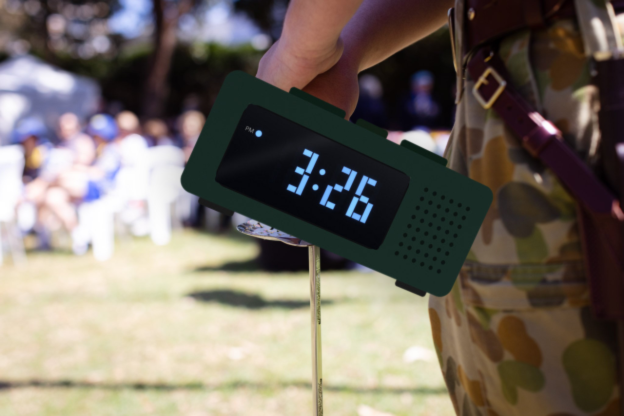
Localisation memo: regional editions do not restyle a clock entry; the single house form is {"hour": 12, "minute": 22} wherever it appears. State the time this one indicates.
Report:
{"hour": 3, "minute": 26}
